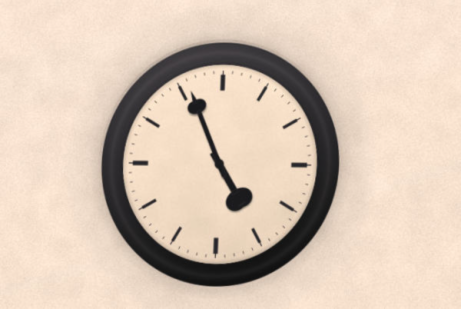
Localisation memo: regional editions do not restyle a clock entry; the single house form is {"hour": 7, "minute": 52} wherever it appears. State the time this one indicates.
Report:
{"hour": 4, "minute": 56}
